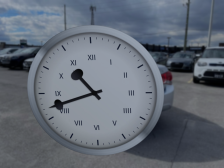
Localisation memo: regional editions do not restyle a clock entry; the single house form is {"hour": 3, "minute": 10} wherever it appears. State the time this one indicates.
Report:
{"hour": 10, "minute": 42}
